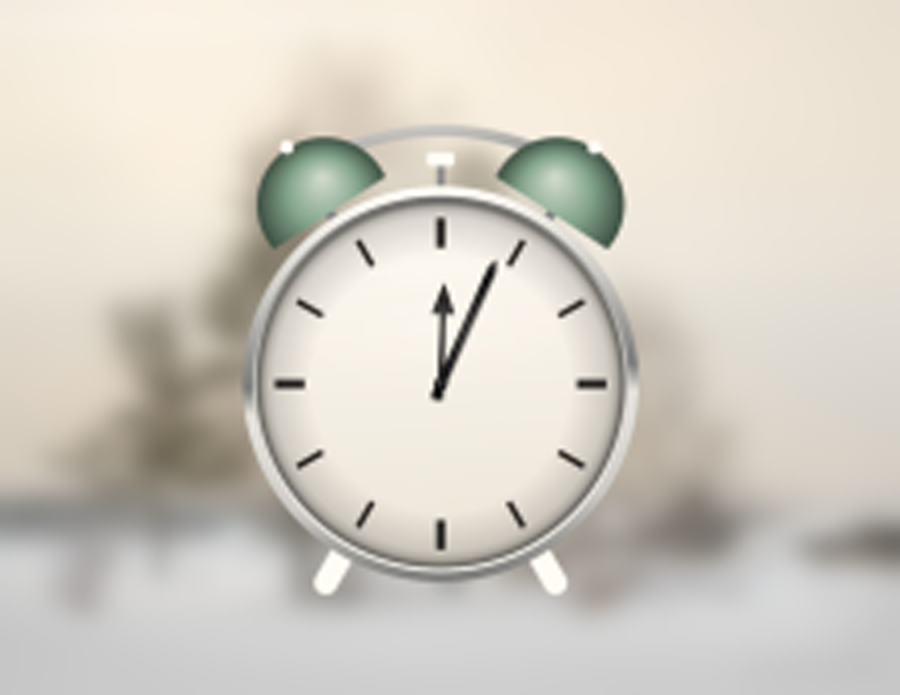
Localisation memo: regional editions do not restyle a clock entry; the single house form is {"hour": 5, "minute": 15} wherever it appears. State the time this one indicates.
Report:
{"hour": 12, "minute": 4}
